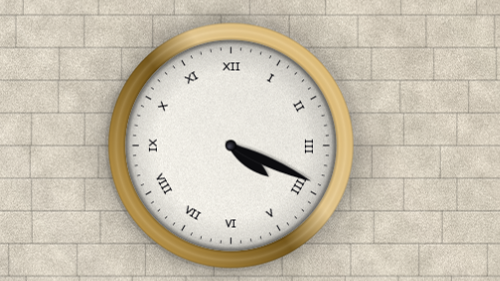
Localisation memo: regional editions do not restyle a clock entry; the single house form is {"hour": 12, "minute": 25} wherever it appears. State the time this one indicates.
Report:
{"hour": 4, "minute": 19}
